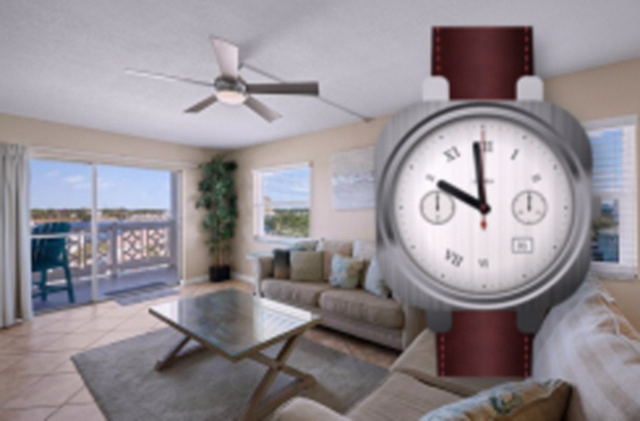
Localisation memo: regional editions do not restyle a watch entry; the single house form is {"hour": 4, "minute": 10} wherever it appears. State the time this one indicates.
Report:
{"hour": 9, "minute": 59}
